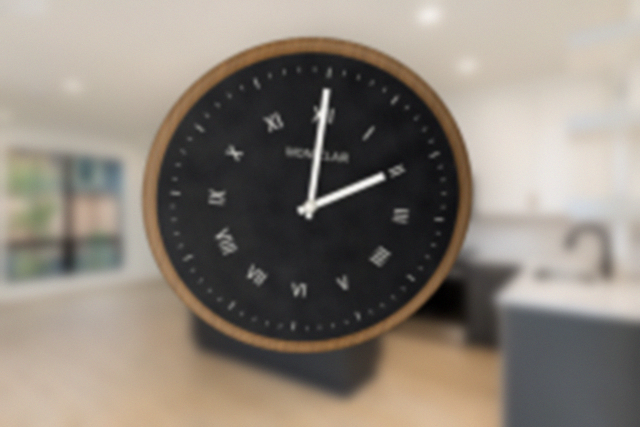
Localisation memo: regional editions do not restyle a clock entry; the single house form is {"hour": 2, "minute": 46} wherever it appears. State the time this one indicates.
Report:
{"hour": 2, "minute": 0}
